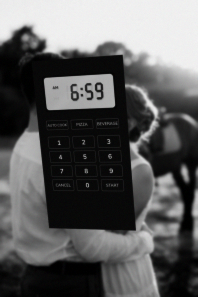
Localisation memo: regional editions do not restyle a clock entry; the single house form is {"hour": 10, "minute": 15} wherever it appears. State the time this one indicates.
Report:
{"hour": 6, "minute": 59}
